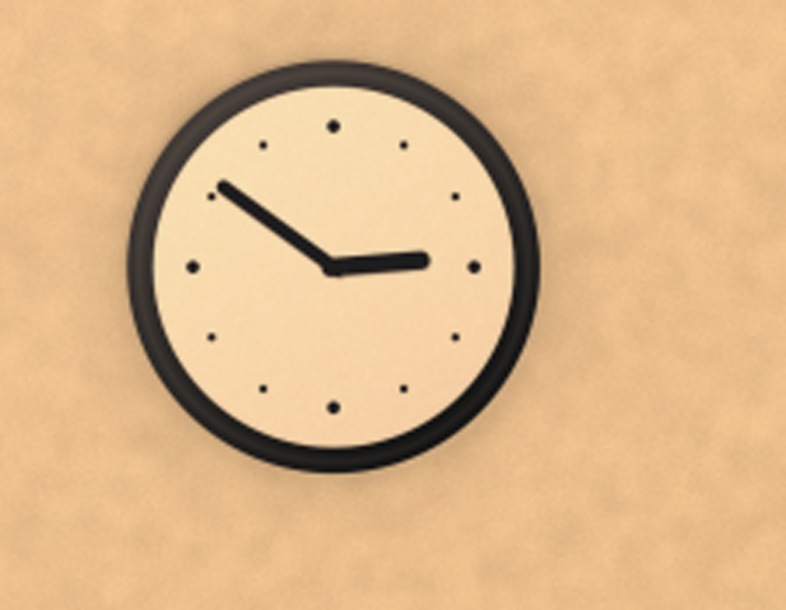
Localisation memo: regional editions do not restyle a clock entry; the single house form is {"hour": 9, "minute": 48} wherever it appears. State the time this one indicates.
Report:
{"hour": 2, "minute": 51}
